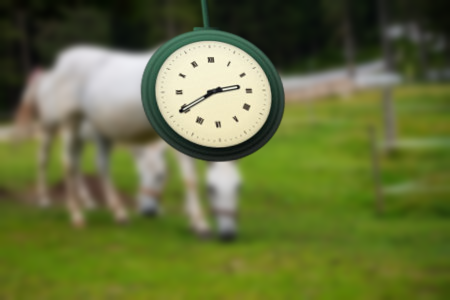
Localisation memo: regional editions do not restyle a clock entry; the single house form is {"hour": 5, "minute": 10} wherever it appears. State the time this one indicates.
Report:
{"hour": 2, "minute": 40}
